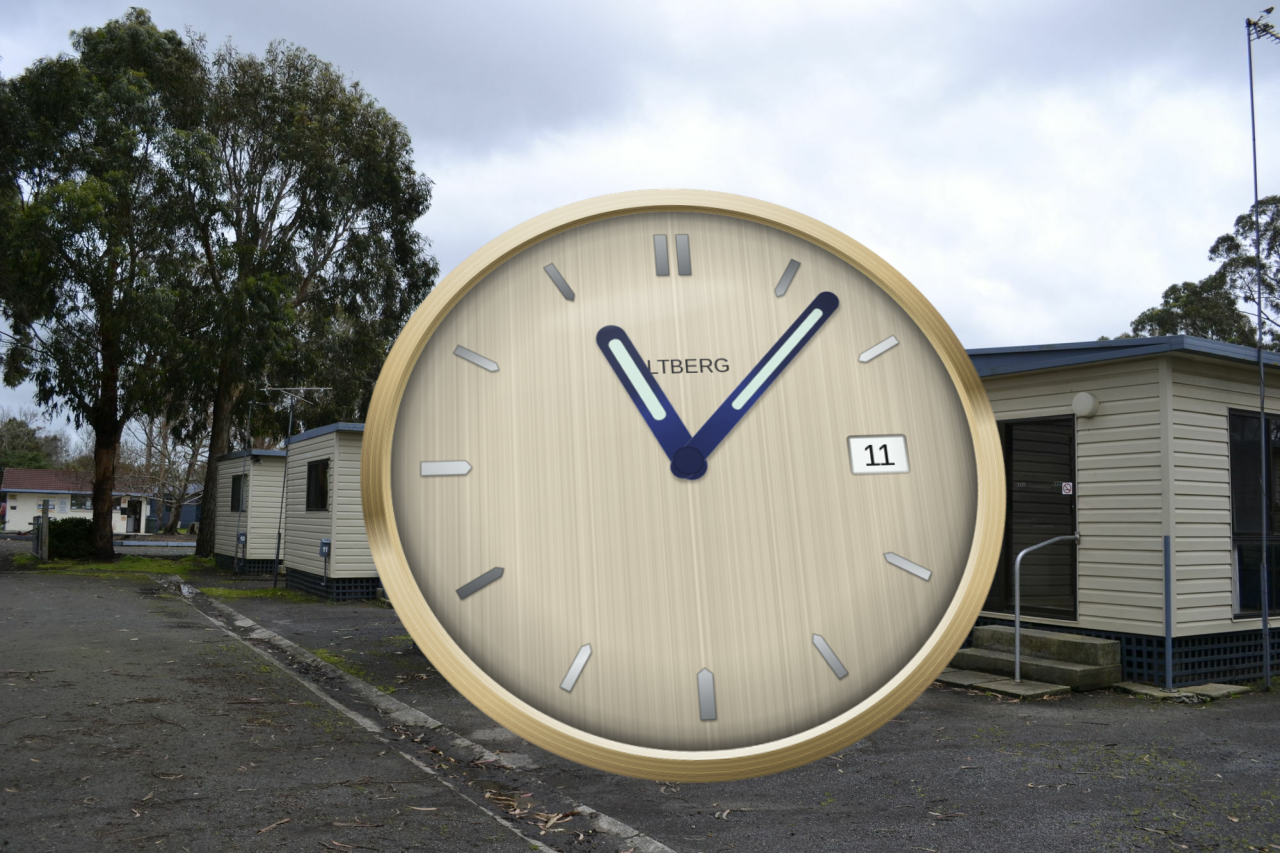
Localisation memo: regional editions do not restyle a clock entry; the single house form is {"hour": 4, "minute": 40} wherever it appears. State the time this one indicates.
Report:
{"hour": 11, "minute": 7}
